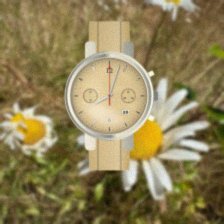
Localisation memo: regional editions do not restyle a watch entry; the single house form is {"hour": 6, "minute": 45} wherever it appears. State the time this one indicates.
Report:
{"hour": 8, "minute": 3}
